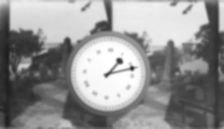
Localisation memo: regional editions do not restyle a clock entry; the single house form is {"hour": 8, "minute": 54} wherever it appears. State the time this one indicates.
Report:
{"hour": 1, "minute": 12}
